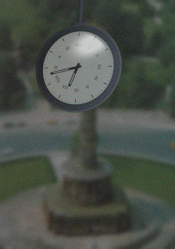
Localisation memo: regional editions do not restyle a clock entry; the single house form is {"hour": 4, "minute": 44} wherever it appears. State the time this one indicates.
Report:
{"hour": 6, "minute": 43}
